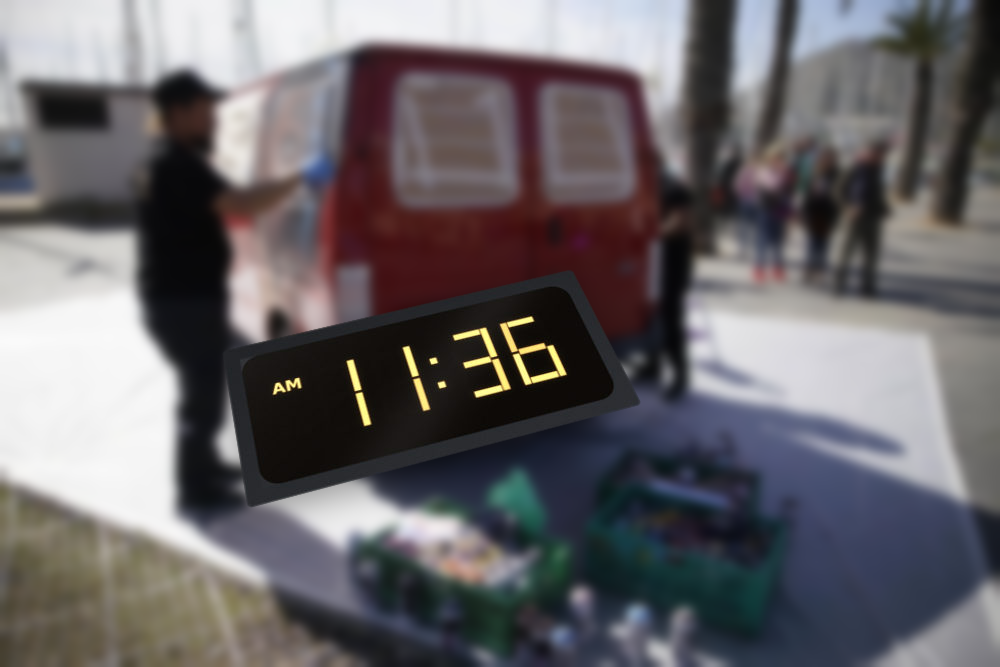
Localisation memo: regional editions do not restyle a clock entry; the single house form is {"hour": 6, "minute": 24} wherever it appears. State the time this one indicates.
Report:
{"hour": 11, "minute": 36}
